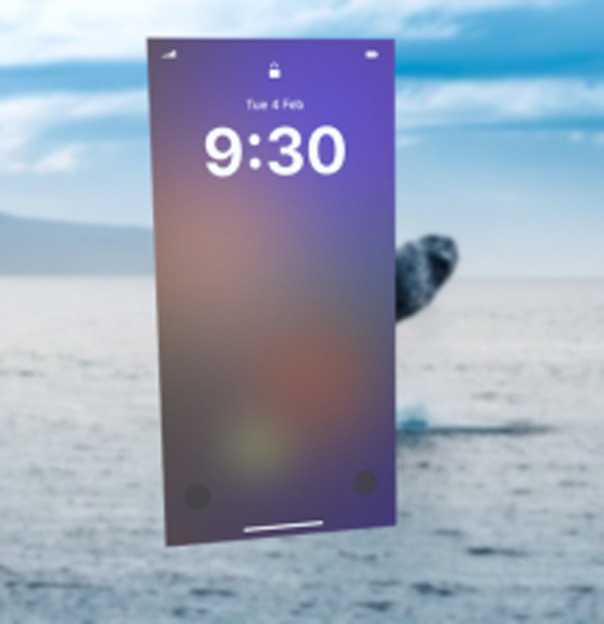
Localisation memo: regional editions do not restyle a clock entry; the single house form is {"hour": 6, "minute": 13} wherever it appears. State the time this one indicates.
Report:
{"hour": 9, "minute": 30}
